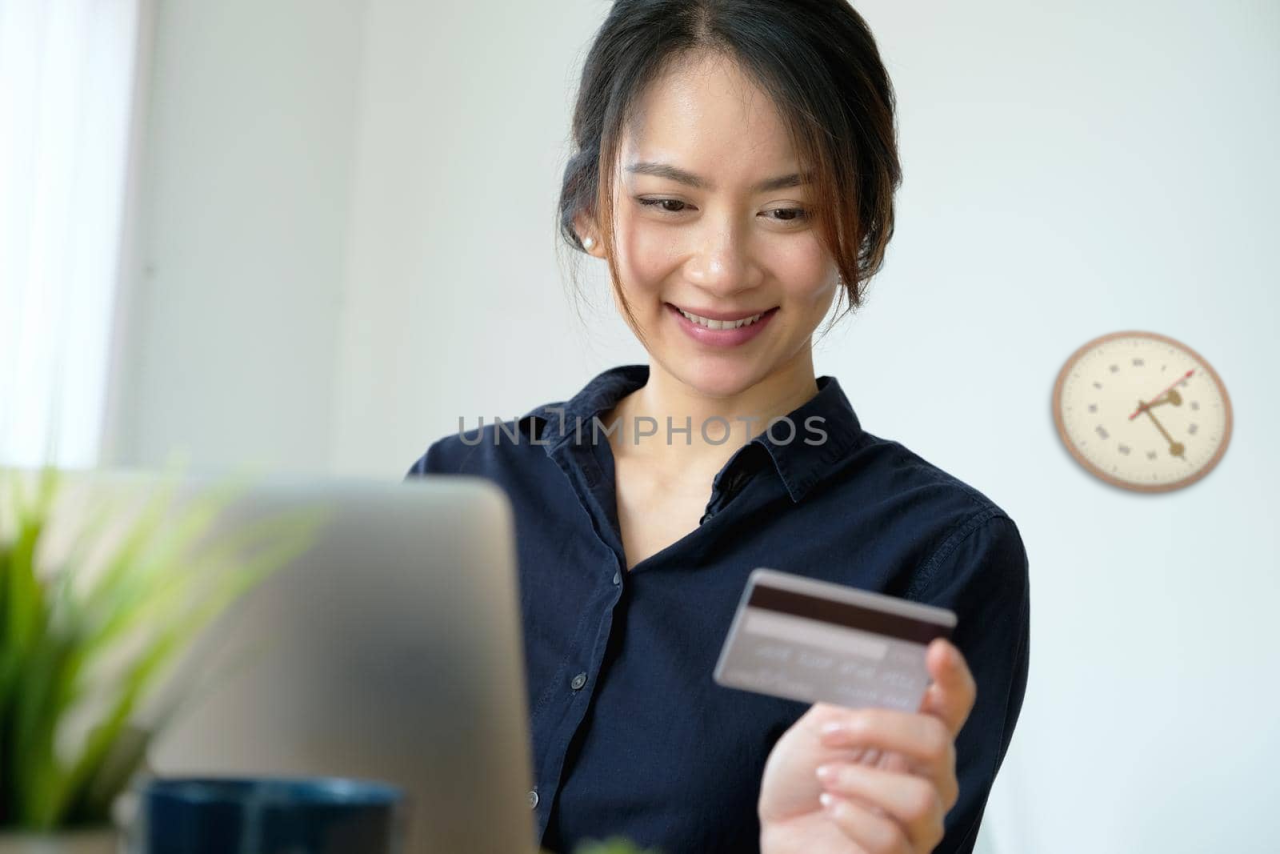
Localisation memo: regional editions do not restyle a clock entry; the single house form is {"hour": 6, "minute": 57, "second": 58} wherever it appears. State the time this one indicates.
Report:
{"hour": 2, "minute": 25, "second": 9}
